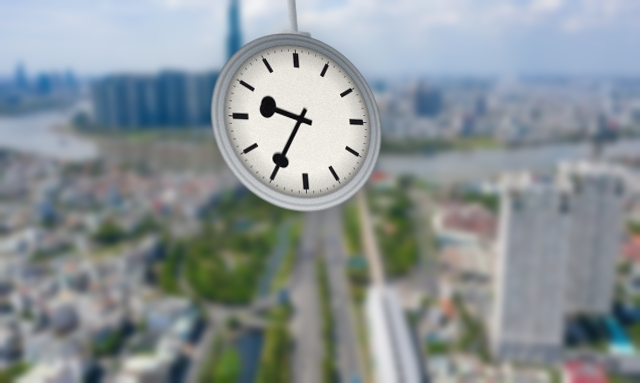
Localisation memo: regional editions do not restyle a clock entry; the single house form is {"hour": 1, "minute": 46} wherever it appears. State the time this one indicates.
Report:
{"hour": 9, "minute": 35}
